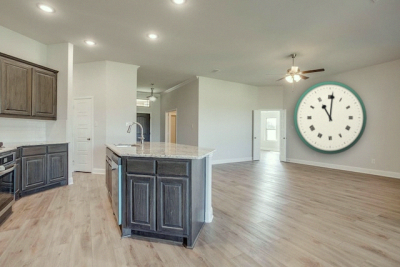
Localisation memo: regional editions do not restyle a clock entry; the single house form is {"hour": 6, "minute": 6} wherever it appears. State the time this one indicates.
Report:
{"hour": 11, "minute": 1}
